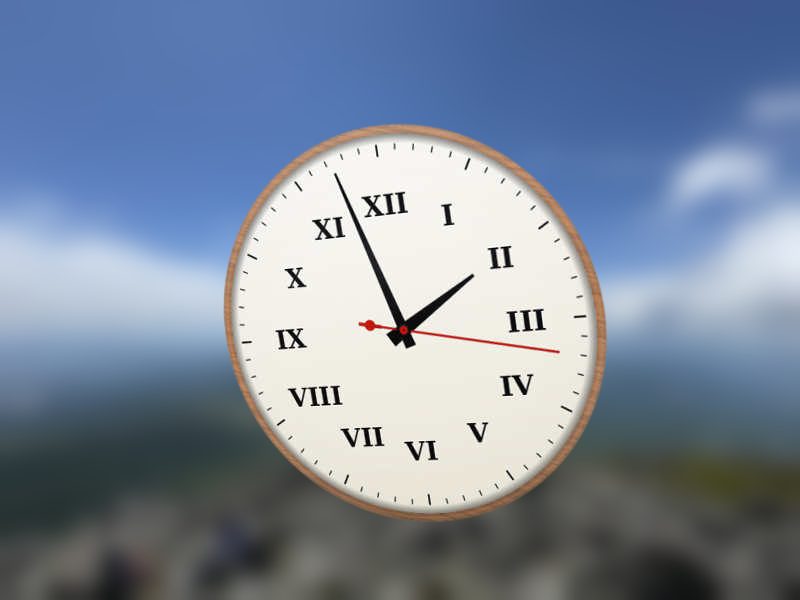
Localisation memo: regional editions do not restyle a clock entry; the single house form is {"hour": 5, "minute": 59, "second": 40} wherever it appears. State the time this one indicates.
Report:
{"hour": 1, "minute": 57, "second": 17}
